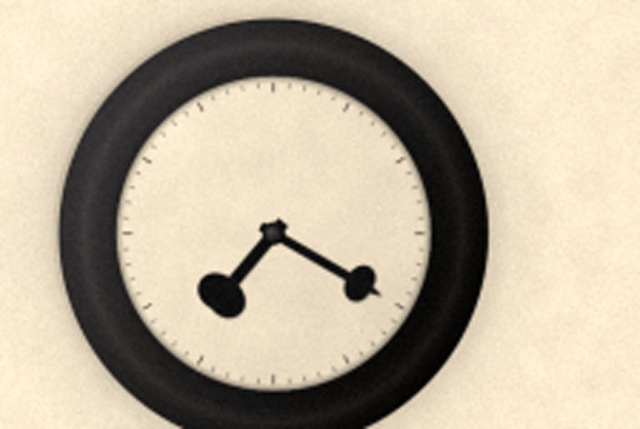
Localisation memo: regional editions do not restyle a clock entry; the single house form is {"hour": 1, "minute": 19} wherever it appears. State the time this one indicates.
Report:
{"hour": 7, "minute": 20}
